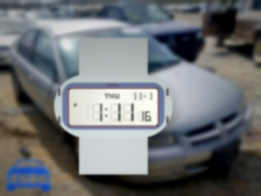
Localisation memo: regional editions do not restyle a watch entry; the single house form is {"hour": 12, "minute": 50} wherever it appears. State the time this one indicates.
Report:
{"hour": 1, "minute": 11}
